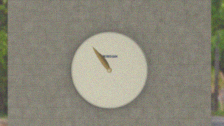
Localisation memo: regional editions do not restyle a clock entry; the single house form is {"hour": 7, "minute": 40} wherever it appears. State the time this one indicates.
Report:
{"hour": 10, "minute": 54}
